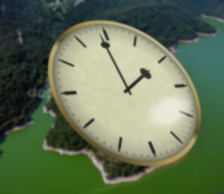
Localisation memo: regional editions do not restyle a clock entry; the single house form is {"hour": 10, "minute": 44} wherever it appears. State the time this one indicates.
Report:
{"hour": 1, "minute": 59}
